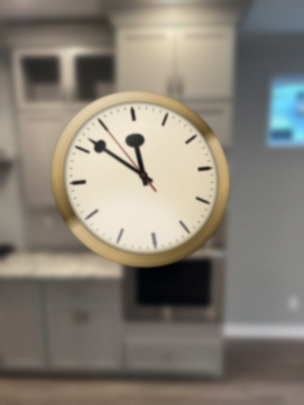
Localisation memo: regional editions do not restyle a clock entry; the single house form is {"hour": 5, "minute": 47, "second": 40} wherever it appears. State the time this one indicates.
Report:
{"hour": 11, "minute": 51, "second": 55}
